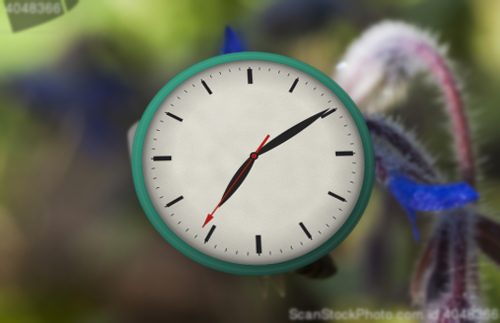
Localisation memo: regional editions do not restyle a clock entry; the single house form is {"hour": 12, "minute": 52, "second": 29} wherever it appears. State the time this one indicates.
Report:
{"hour": 7, "minute": 9, "second": 36}
